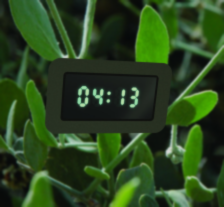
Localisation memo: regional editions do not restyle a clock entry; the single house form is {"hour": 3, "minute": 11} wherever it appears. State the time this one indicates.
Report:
{"hour": 4, "minute": 13}
